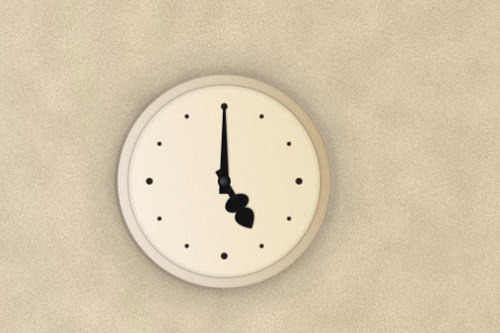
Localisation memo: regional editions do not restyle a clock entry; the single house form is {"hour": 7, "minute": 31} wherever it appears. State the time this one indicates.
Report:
{"hour": 5, "minute": 0}
